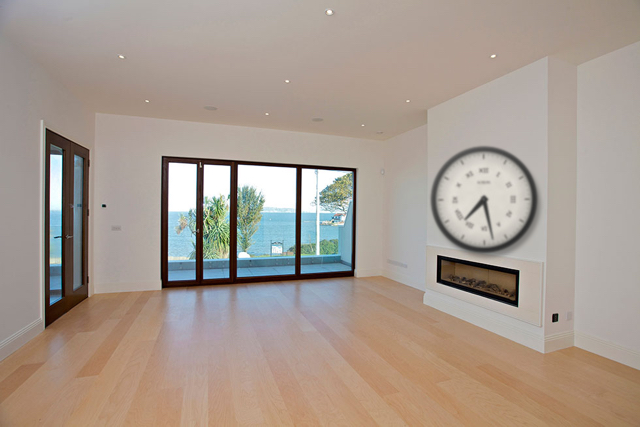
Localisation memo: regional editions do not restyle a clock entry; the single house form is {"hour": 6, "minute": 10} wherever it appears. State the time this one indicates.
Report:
{"hour": 7, "minute": 28}
